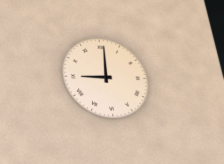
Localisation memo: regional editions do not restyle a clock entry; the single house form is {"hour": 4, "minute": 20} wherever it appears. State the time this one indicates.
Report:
{"hour": 9, "minute": 1}
